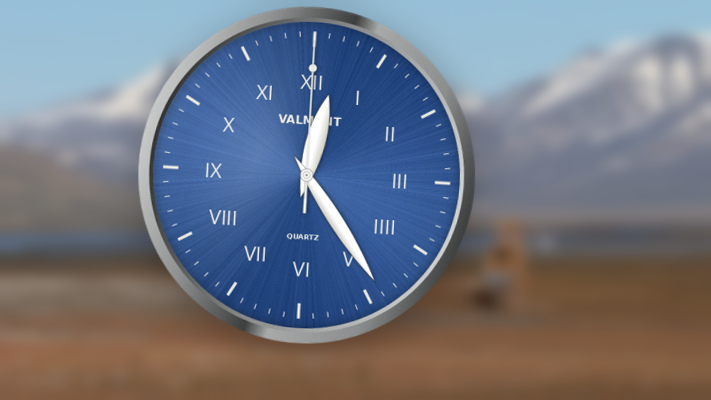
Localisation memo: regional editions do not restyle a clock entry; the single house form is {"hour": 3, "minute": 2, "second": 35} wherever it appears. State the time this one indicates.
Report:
{"hour": 12, "minute": 24, "second": 0}
